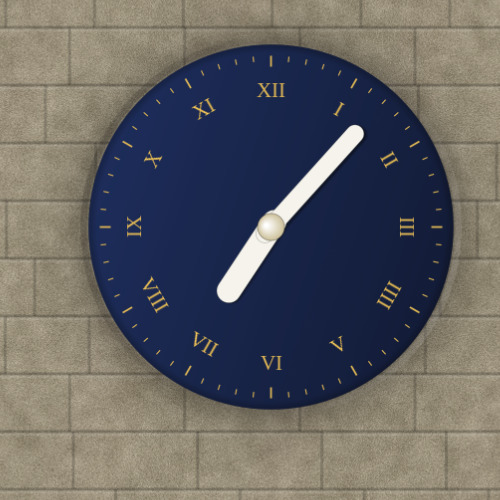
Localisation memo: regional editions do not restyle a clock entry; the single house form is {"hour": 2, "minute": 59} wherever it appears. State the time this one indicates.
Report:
{"hour": 7, "minute": 7}
